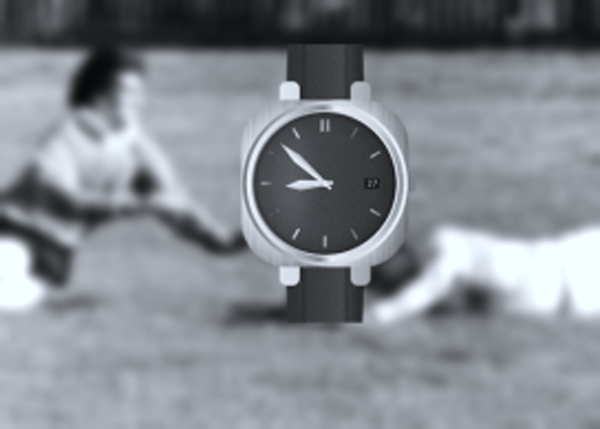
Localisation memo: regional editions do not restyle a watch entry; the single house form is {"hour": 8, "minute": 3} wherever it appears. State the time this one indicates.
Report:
{"hour": 8, "minute": 52}
